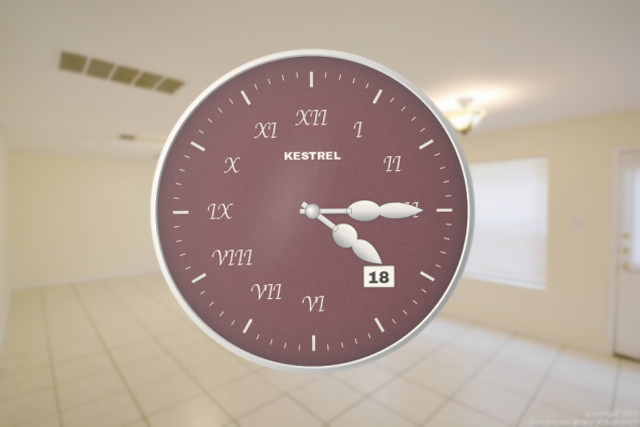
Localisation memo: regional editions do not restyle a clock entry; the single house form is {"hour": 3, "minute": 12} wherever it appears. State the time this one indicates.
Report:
{"hour": 4, "minute": 15}
